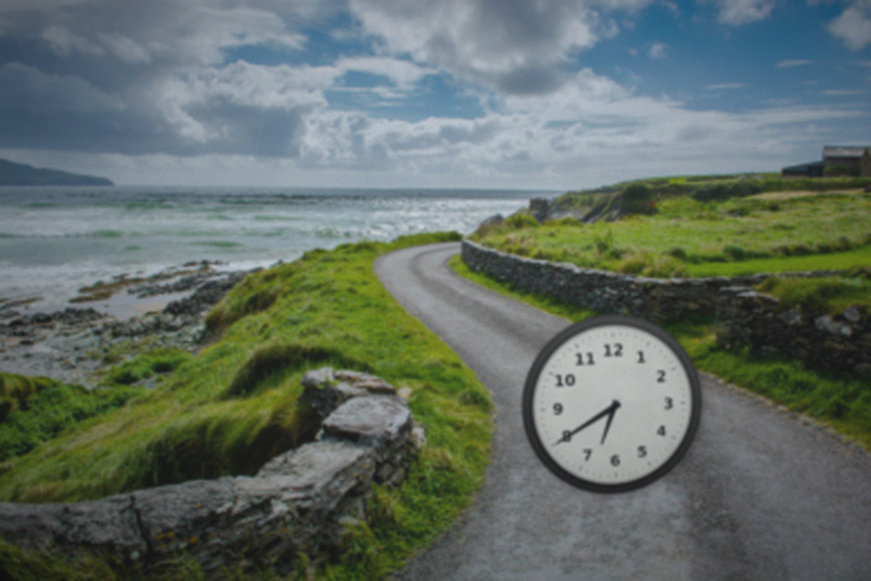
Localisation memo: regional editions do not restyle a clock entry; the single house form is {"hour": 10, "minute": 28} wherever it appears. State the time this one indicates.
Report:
{"hour": 6, "minute": 40}
